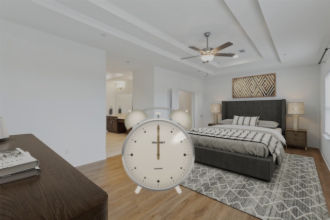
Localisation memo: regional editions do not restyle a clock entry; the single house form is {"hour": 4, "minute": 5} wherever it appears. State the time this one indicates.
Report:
{"hour": 12, "minute": 0}
